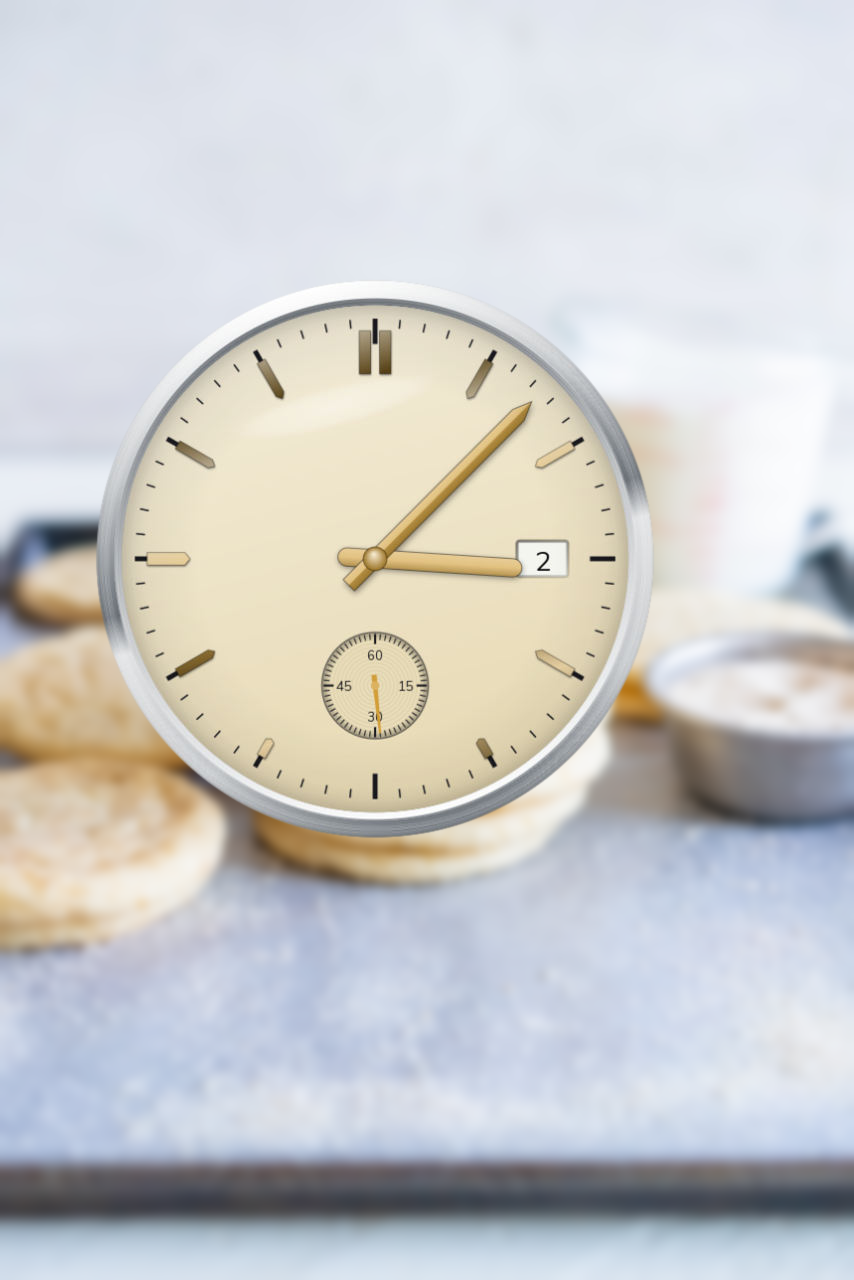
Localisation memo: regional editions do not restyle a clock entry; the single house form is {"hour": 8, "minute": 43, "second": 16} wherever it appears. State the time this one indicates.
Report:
{"hour": 3, "minute": 7, "second": 29}
